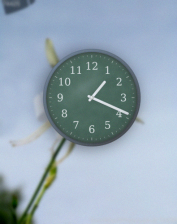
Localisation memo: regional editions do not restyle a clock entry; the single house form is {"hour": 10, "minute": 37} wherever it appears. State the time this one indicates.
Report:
{"hour": 1, "minute": 19}
